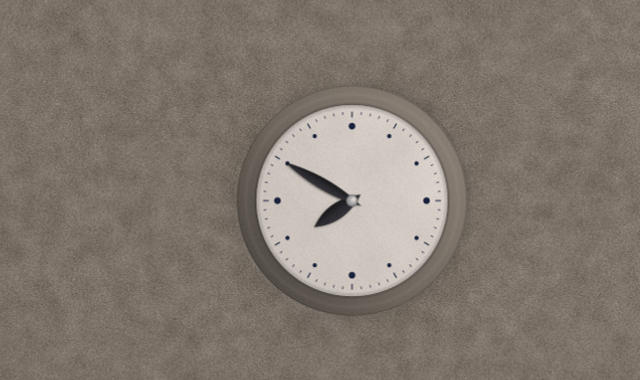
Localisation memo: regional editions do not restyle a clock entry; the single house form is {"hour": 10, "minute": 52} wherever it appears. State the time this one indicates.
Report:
{"hour": 7, "minute": 50}
